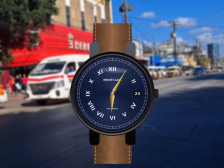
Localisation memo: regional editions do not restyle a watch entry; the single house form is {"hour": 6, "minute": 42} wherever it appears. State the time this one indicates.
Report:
{"hour": 6, "minute": 5}
